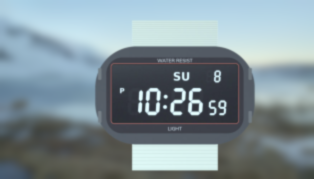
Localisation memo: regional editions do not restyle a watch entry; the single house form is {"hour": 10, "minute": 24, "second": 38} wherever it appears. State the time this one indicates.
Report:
{"hour": 10, "minute": 26, "second": 59}
